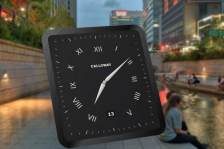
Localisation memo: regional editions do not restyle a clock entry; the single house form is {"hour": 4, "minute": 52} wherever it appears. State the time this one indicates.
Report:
{"hour": 7, "minute": 9}
